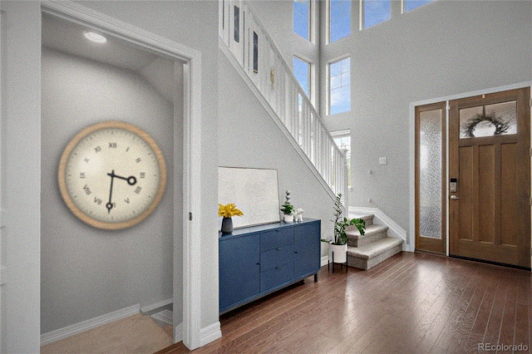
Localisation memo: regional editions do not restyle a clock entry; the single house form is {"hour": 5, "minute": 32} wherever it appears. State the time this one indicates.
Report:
{"hour": 3, "minute": 31}
